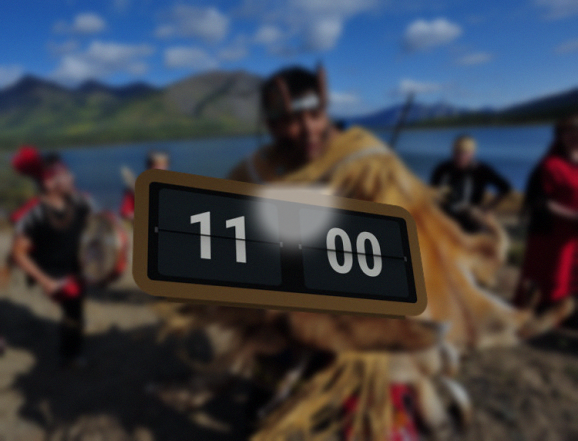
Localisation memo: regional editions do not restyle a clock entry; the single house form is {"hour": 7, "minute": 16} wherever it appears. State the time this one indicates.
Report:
{"hour": 11, "minute": 0}
